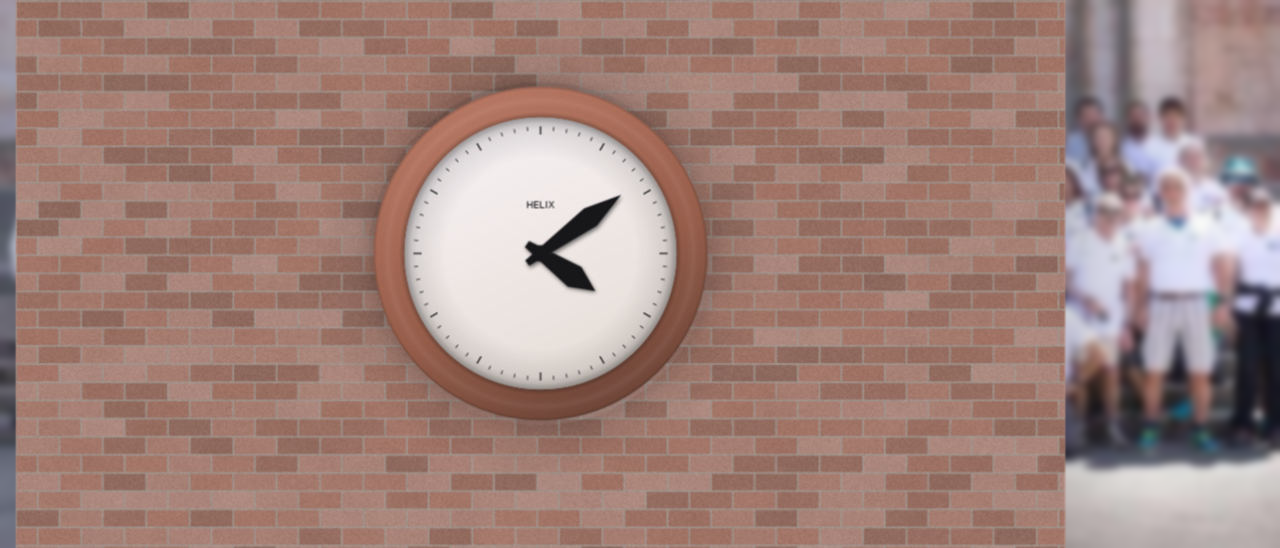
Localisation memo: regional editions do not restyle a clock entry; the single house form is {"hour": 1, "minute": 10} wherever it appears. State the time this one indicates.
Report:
{"hour": 4, "minute": 9}
